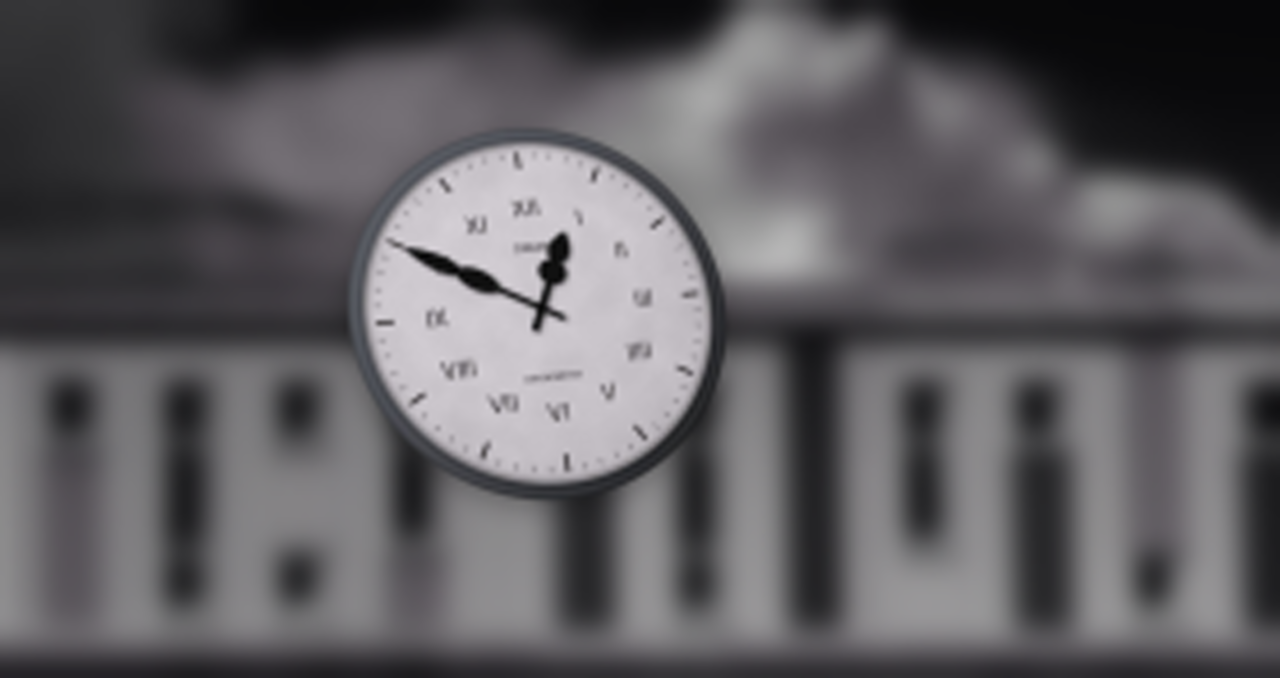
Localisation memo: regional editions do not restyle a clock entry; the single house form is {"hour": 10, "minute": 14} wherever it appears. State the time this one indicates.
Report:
{"hour": 12, "minute": 50}
